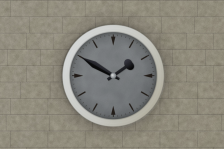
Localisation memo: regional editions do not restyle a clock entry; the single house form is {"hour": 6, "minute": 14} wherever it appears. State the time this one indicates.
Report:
{"hour": 1, "minute": 50}
